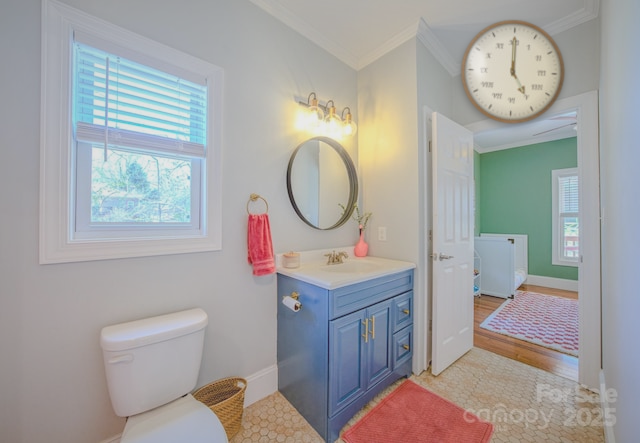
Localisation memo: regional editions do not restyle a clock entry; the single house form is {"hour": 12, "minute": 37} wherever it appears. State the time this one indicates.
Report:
{"hour": 5, "minute": 0}
